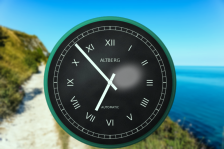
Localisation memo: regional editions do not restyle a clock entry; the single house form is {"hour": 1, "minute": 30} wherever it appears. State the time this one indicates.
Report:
{"hour": 6, "minute": 53}
